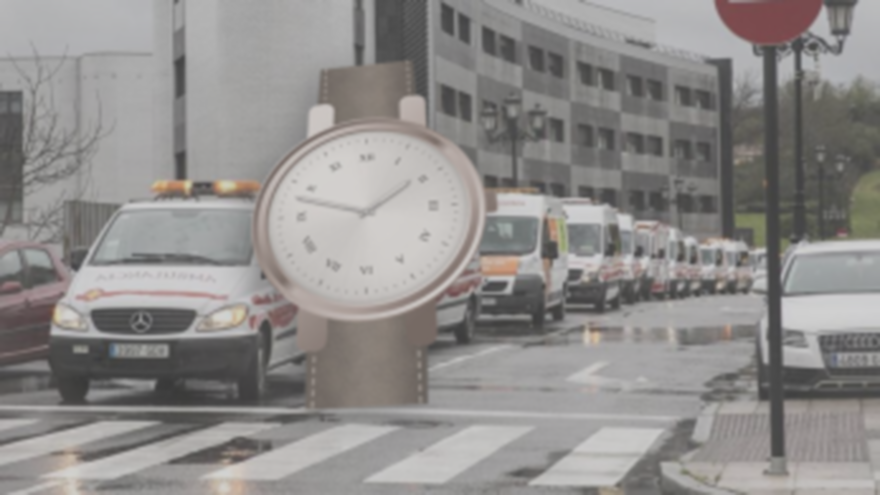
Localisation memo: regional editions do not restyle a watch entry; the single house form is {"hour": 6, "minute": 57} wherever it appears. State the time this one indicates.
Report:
{"hour": 1, "minute": 48}
